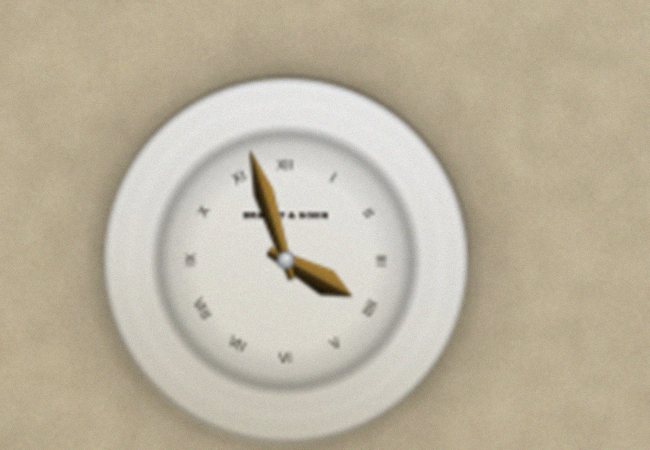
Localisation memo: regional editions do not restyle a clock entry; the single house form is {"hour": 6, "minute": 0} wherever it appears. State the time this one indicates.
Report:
{"hour": 3, "minute": 57}
